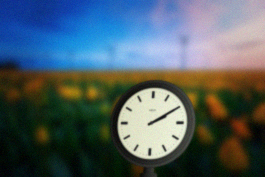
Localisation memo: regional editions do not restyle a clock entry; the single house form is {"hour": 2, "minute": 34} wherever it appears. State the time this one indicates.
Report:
{"hour": 2, "minute": 10}
